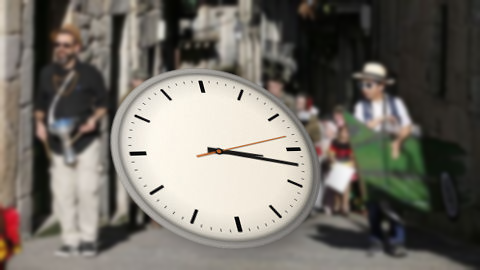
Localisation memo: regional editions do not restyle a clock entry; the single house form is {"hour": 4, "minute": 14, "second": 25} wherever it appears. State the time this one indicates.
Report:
{"hour": 3, "minute": 17, "second": 13}
